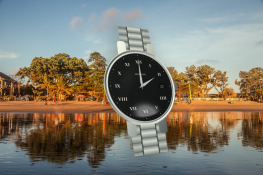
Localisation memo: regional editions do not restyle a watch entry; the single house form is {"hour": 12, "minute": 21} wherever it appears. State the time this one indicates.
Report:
{"hour": 2, "minute": 0}
